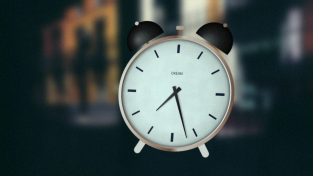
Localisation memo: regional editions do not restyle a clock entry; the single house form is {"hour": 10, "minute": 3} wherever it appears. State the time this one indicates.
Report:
{"hour": 7, "minute": 27}
